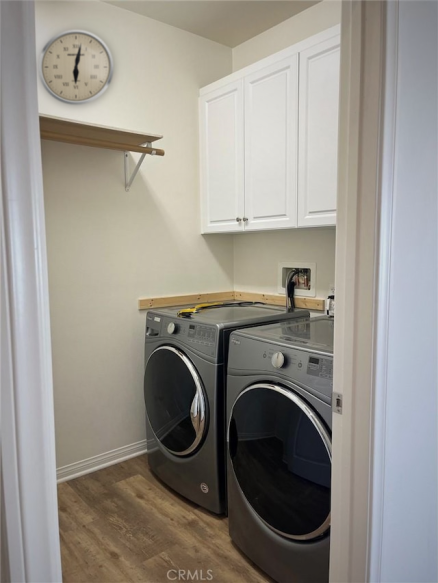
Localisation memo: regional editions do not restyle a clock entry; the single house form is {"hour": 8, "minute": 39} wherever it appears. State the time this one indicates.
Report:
{"hour": 6, "minute": 2}
